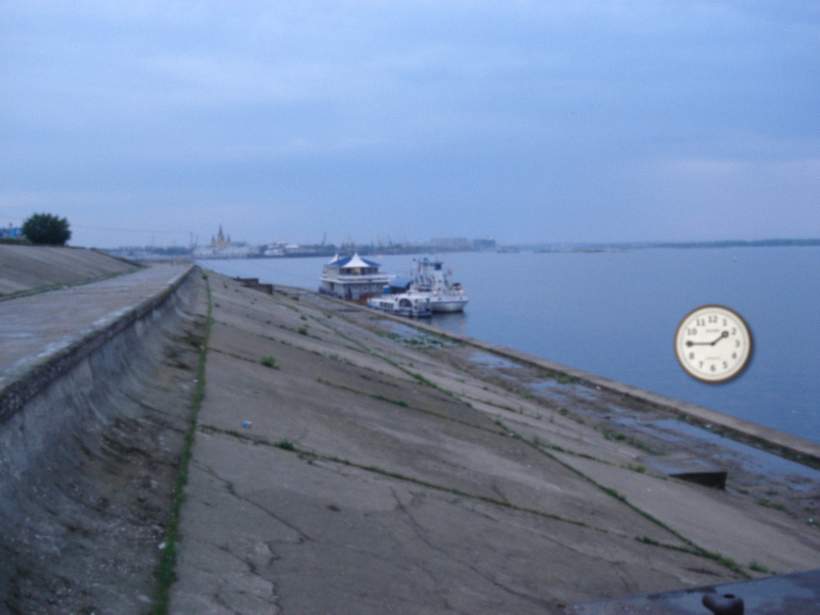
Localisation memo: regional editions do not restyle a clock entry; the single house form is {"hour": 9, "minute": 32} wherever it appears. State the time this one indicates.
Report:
{"hour": 1, "minute": 45}
